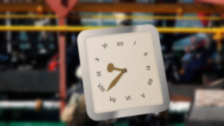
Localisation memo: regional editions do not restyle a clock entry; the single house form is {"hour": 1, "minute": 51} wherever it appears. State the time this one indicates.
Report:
{"hour": 9, "minute": 38}
